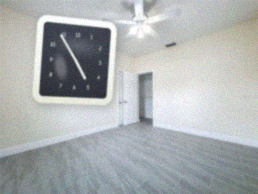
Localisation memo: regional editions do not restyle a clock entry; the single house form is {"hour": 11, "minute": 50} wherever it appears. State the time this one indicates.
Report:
{"hour": 4, "minute": 54}
